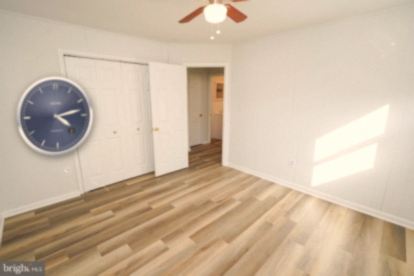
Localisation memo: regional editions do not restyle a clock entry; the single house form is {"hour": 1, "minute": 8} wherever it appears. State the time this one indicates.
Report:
{"hour": 4, "minute": 13}
